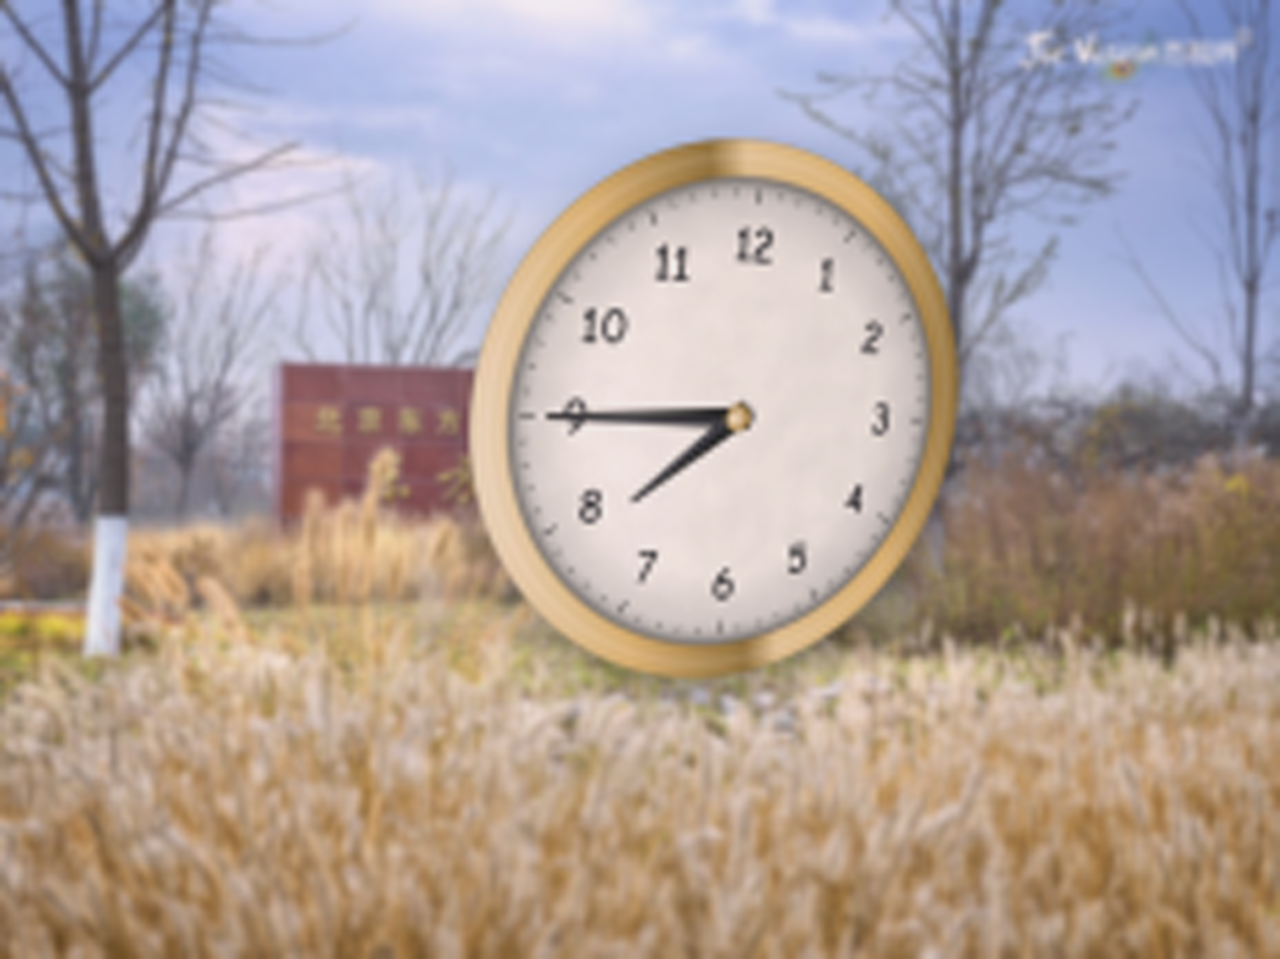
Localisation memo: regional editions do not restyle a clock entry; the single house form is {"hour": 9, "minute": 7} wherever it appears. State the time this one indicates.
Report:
{"hour": 7, "minute": 45}
